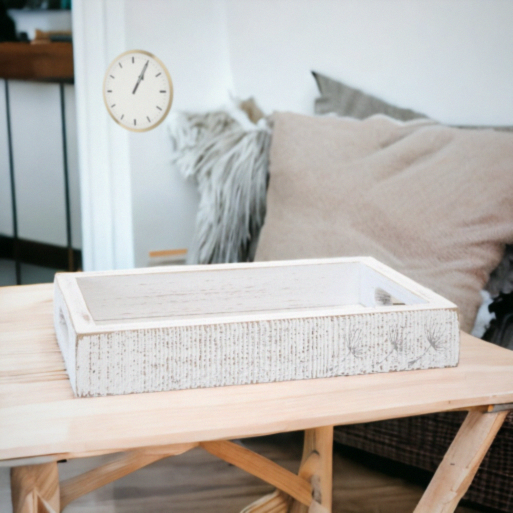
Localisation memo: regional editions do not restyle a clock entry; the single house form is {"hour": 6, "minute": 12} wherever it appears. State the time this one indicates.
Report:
{"hour": 1, "minute": 5}
